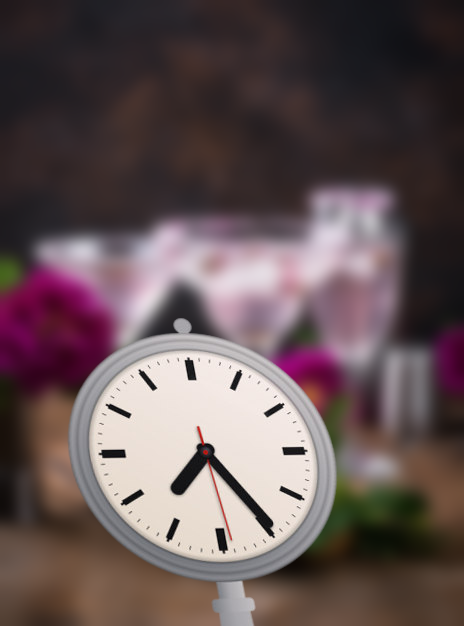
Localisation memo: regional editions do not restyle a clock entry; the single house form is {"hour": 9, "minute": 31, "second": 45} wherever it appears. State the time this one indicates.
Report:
{"hour": 7, "minute": 24, "second": 29}
